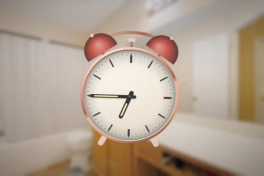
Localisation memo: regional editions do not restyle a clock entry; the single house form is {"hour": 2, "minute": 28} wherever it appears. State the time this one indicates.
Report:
{"hour": 6, "minute": 45}
